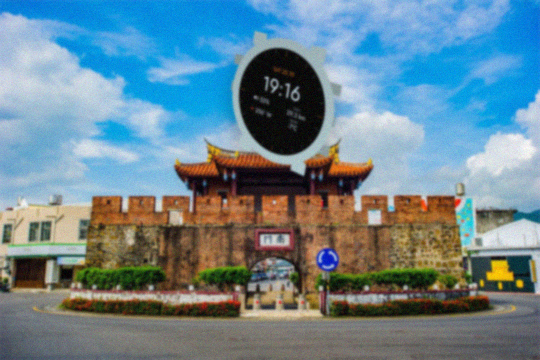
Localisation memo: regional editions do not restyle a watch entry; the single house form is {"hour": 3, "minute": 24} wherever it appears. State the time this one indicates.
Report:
{"hour": 19, "minute": 16}
